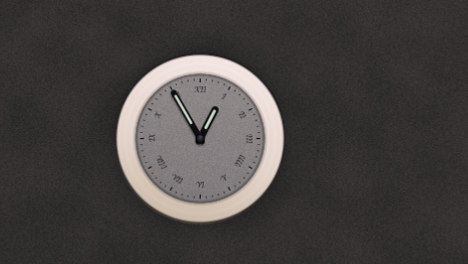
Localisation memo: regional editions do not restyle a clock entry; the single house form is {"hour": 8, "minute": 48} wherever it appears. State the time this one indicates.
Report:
{"hour": 12, "minute": 55}
